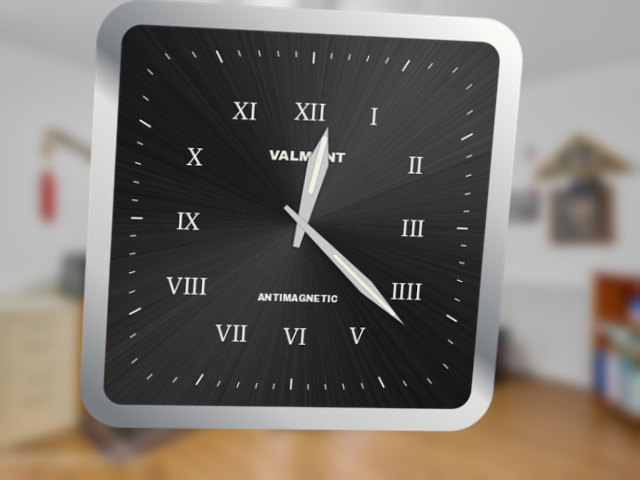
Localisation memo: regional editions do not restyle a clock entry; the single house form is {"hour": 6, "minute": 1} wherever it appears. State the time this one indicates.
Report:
{"hour": 12, "minute": 22}
